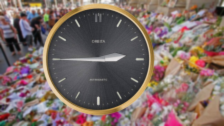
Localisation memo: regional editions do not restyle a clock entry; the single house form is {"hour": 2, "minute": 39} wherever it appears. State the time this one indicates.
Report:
{"hour": 2, "minute": 45}
